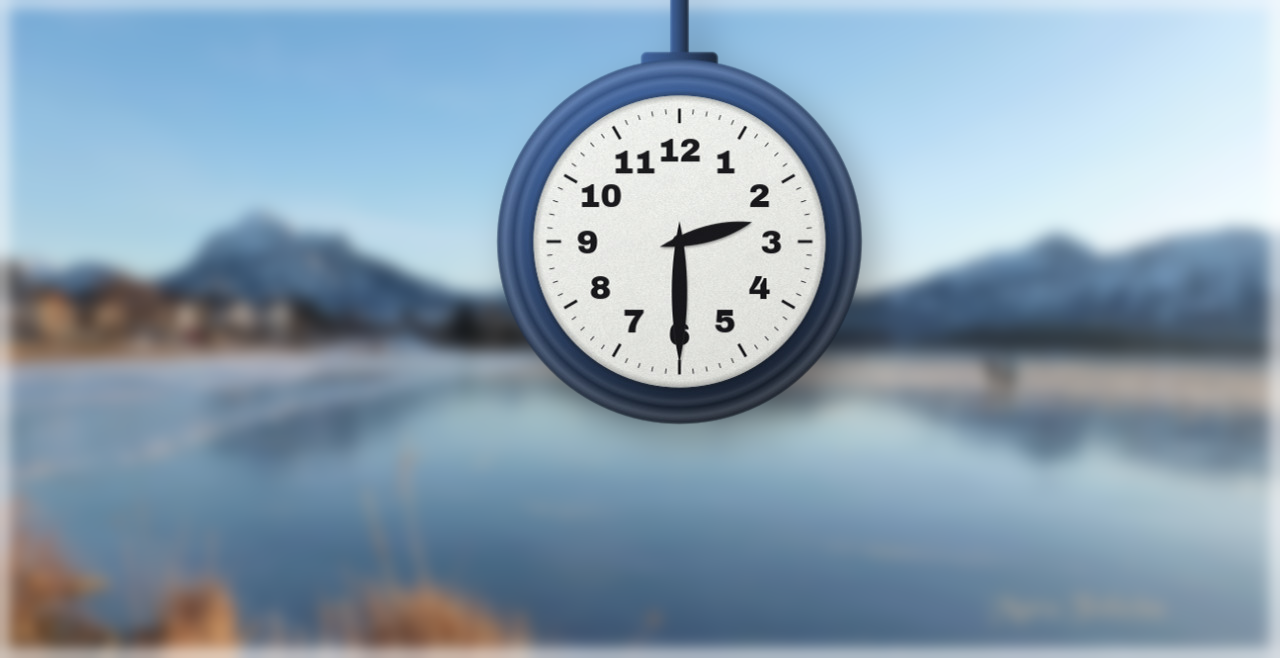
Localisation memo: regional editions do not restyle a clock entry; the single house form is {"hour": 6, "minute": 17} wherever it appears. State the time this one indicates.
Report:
{"hour": 2, "minute": 30}
